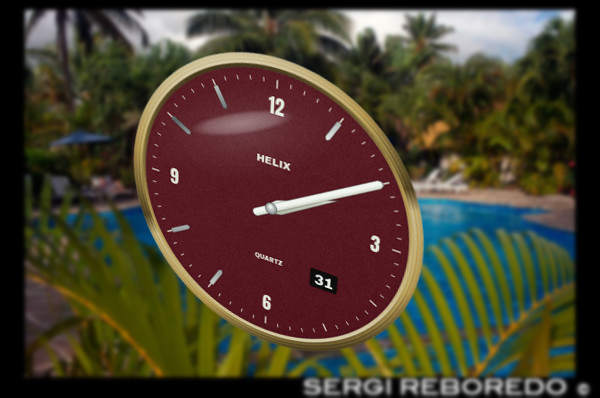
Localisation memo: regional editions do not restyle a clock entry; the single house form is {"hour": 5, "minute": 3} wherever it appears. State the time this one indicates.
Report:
{"hour": 2, "minute": 10}
